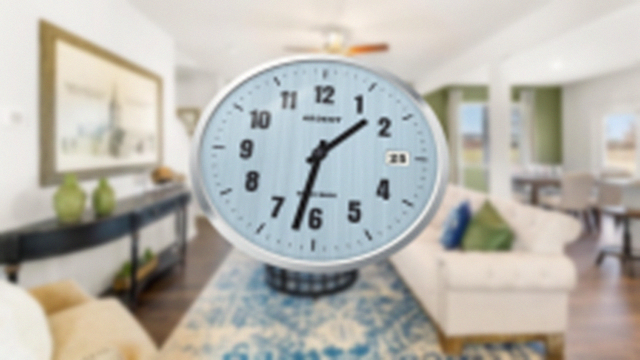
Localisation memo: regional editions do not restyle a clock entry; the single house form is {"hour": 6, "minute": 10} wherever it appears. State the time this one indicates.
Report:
{"hour": 1, "minute": 32}
